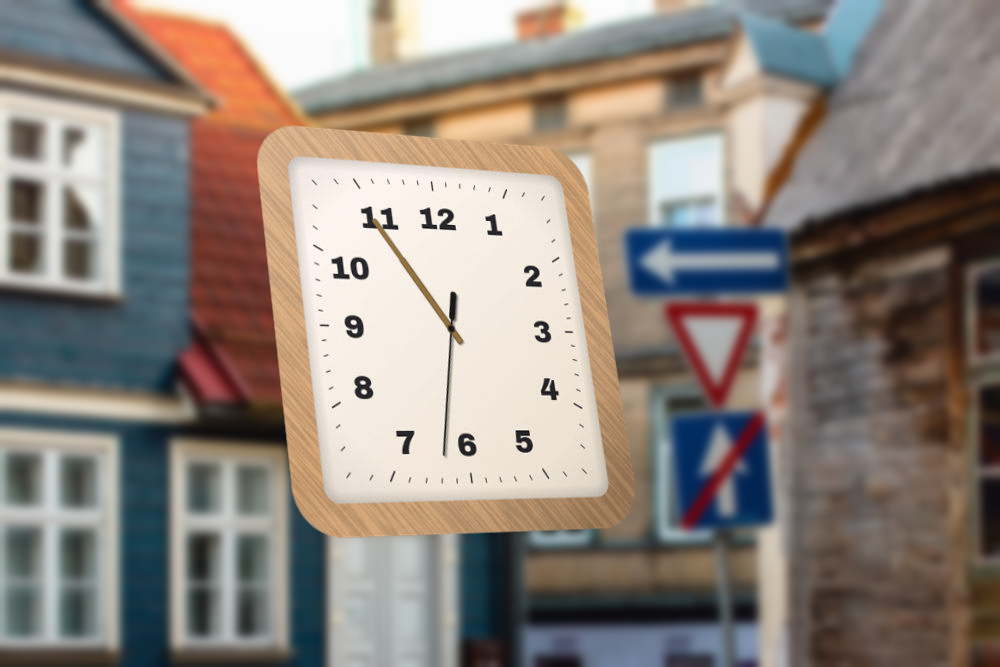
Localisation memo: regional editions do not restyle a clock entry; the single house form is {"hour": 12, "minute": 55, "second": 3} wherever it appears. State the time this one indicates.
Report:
{"hour": 10, "minute": 54, "second": 32}
